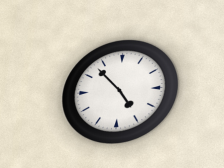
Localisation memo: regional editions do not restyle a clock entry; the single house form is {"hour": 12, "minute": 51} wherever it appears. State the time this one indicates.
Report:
{"hour": 4, "minute": 53}
